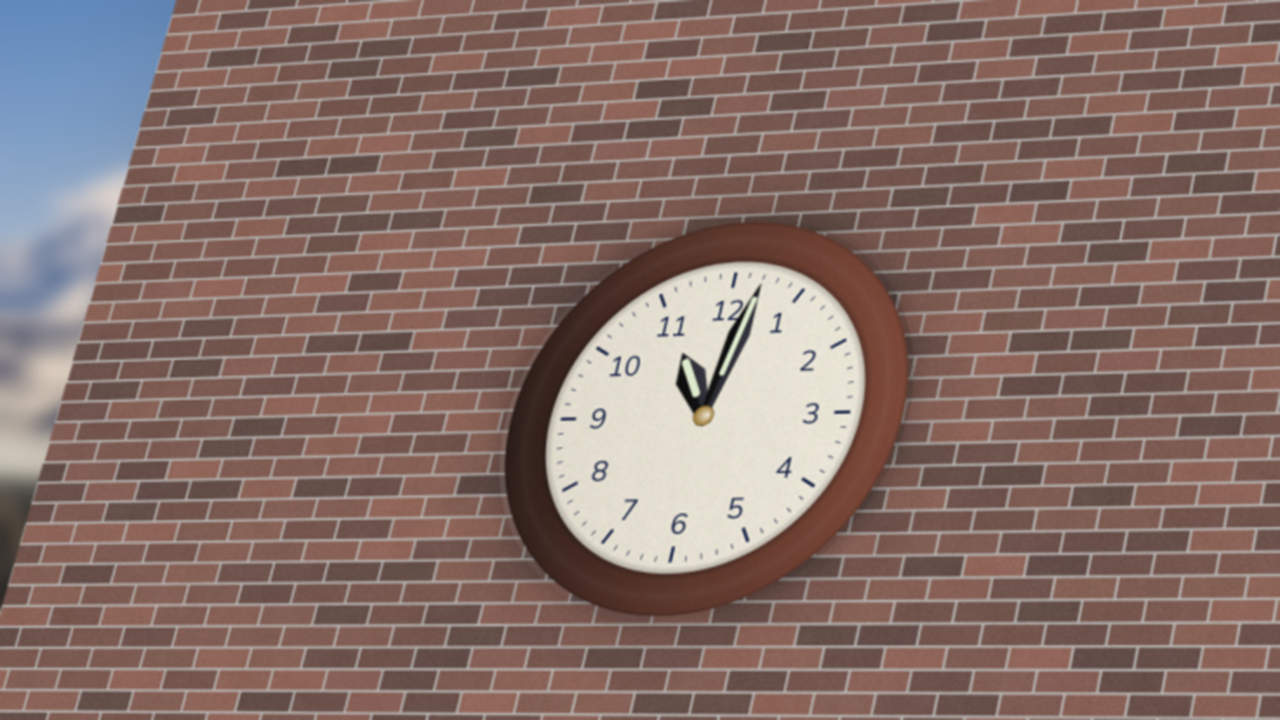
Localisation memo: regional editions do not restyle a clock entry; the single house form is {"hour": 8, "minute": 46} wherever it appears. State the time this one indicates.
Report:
{"hour": 11, "minute": 2}
